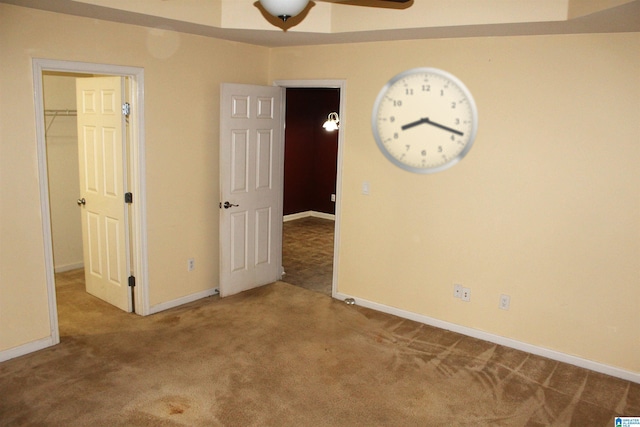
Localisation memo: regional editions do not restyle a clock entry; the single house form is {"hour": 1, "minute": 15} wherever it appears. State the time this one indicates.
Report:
{"hour": 8, "minute": 18}
